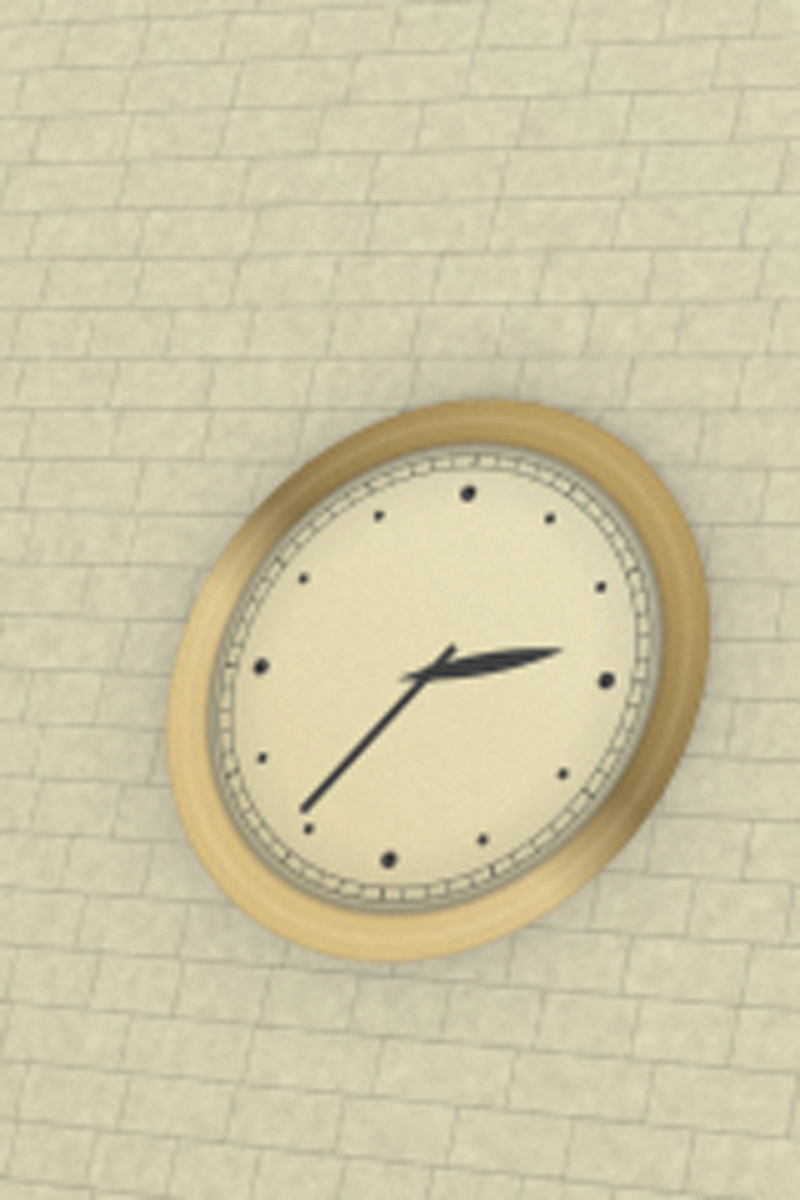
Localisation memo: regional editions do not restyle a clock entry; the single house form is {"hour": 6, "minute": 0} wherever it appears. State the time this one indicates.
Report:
{"hour": 2, "minute": 36}
